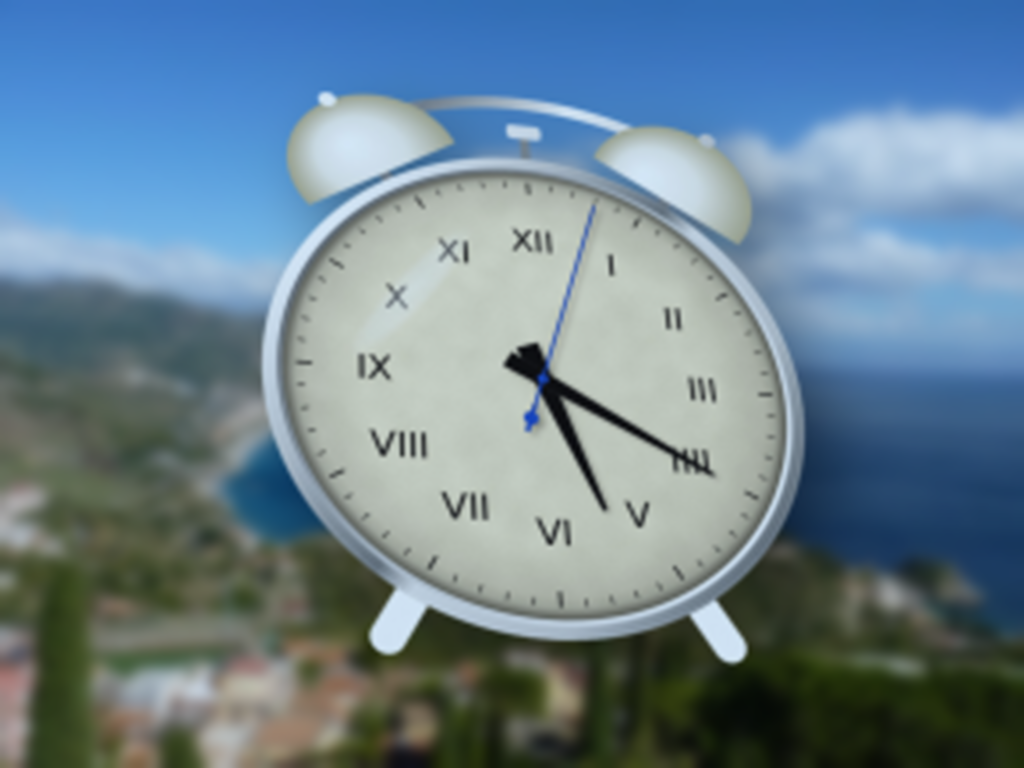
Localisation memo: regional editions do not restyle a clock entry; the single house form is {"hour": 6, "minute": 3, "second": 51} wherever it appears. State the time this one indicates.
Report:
{"hour": 5, "minute": 20, "second": 3}
